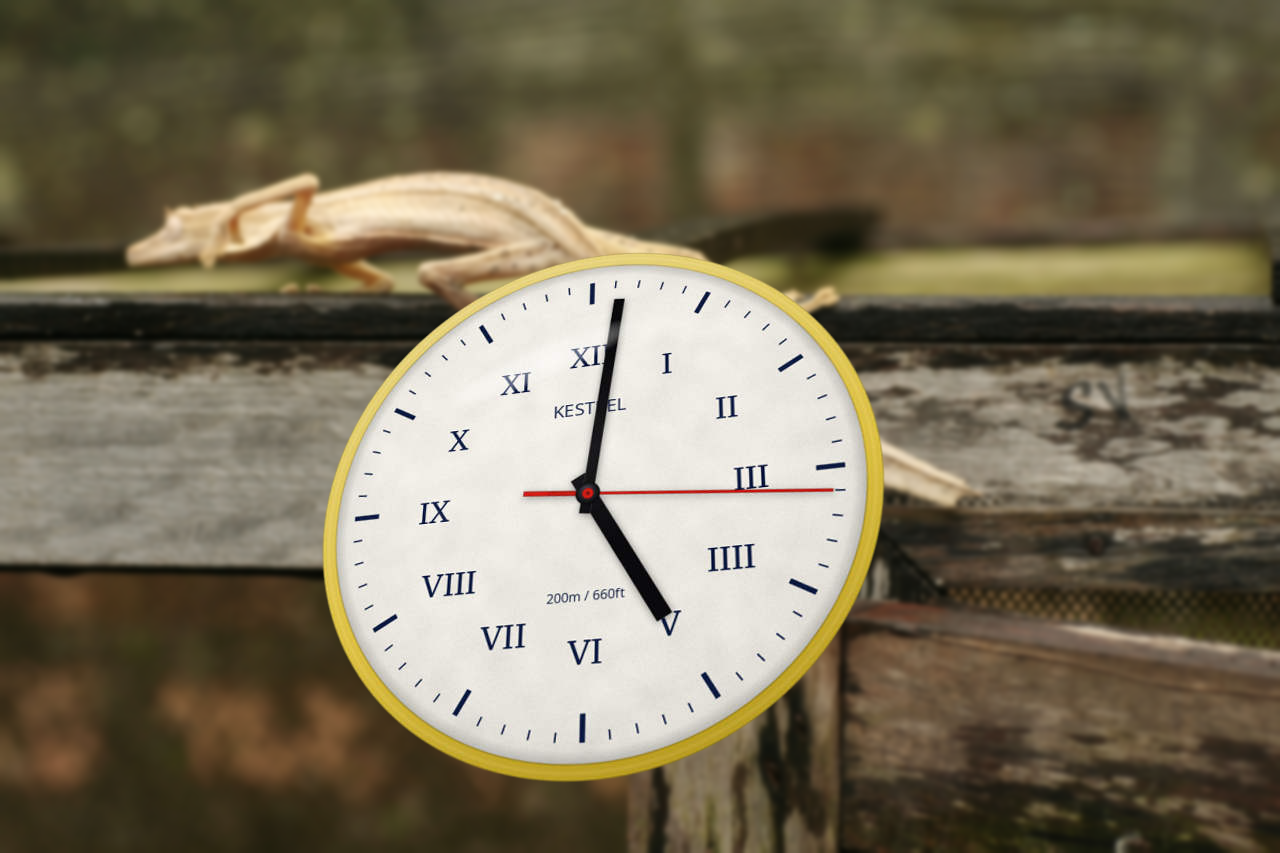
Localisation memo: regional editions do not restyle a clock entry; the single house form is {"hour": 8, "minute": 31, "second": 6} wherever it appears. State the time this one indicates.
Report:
{"hour": 5, "minute": 1, "second": 16}
